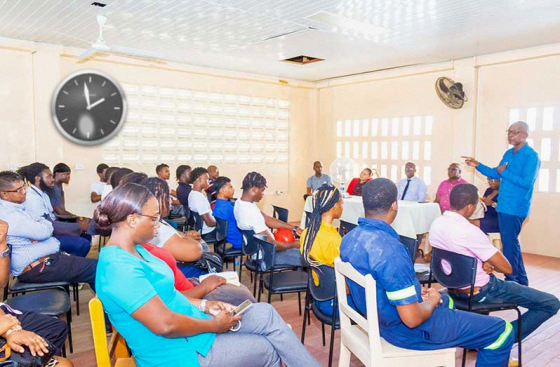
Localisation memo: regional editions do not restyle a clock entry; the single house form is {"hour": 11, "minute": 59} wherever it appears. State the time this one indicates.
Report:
{"hour": 1, "minute": 58}
